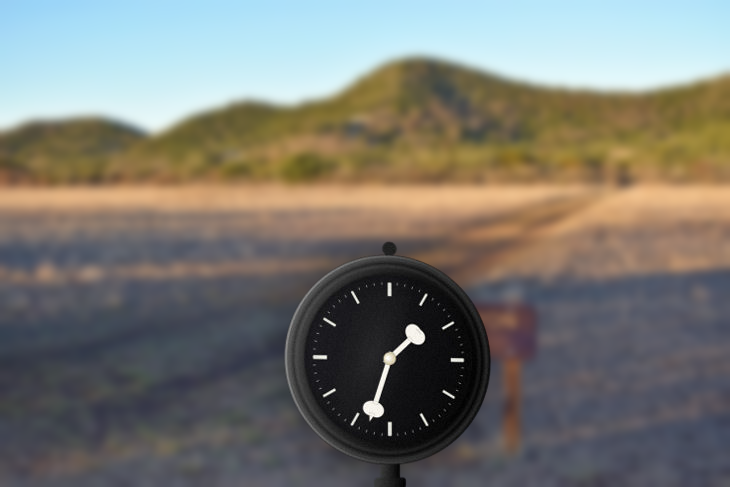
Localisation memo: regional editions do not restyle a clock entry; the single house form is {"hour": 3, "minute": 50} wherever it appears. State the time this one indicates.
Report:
{"hour": 1, "minute": 33}
